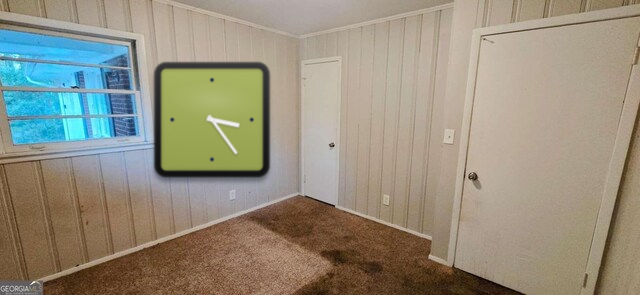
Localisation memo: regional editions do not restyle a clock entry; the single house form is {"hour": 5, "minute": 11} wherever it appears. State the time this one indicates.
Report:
{"hour": 3, "minute": 24}
